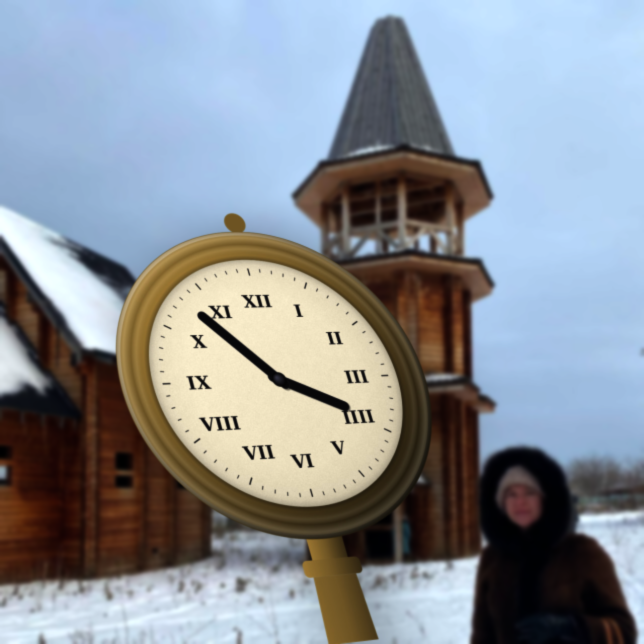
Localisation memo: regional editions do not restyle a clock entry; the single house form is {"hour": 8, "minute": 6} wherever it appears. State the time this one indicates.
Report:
{"hour": 3, "minute": 53}
